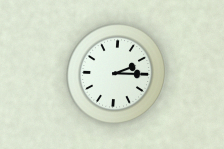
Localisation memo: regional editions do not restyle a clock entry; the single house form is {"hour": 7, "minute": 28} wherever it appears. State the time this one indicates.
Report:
{"hour": 2, "minute": 15}
